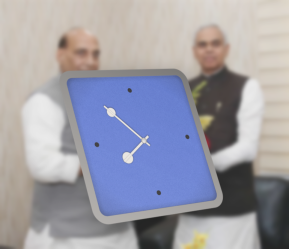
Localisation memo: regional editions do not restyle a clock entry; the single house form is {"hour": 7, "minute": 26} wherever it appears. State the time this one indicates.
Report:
{"hour": 7, "minute": 53}
